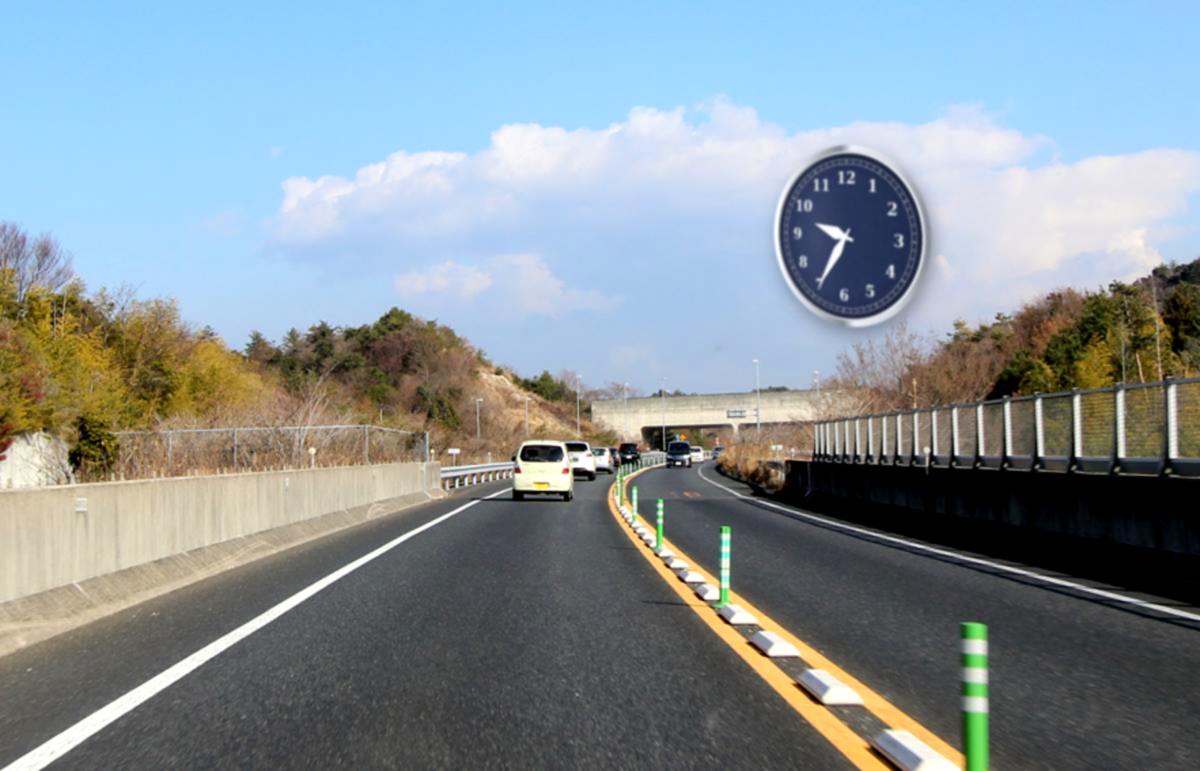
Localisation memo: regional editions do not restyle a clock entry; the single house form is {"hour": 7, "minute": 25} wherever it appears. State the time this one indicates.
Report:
{"hour": 9, "minute": 35}
